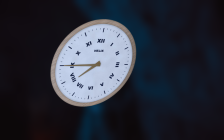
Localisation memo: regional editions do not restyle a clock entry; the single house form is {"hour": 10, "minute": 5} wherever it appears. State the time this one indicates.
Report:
{"hour": 7, "minute": 45}
